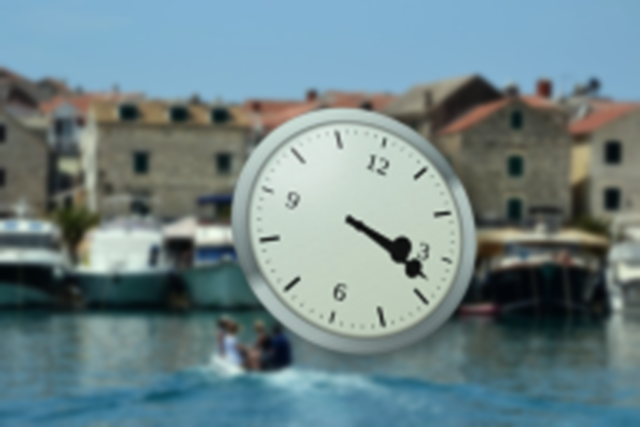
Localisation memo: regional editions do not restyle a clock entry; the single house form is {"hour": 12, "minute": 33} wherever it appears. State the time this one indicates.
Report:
{"hour": 3, "minute": 18}
